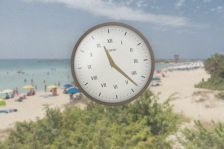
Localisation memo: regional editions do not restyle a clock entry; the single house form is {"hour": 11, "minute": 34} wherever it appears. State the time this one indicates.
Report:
{"hour": 11, "minute": 23}
